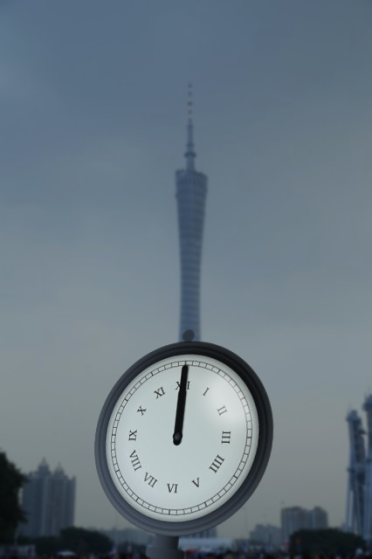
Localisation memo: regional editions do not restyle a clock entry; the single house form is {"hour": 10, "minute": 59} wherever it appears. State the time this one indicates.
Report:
{"hour": 12, "minute": 0}
